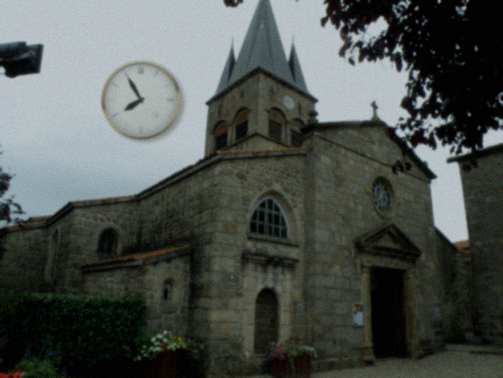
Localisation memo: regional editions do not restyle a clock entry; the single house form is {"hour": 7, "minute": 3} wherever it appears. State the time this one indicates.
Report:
{"hour": 7, "minute": 55}
